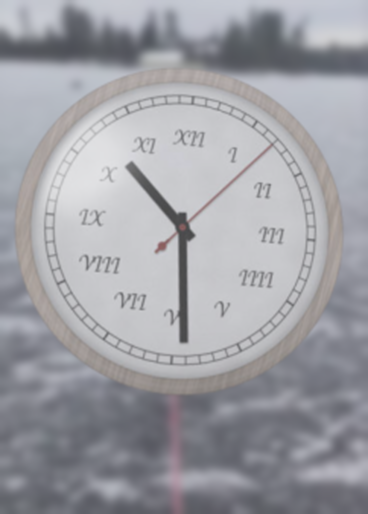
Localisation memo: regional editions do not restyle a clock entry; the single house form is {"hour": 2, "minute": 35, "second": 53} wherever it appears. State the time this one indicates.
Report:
{"hour": 10, "minute": 29, "second": 7}
